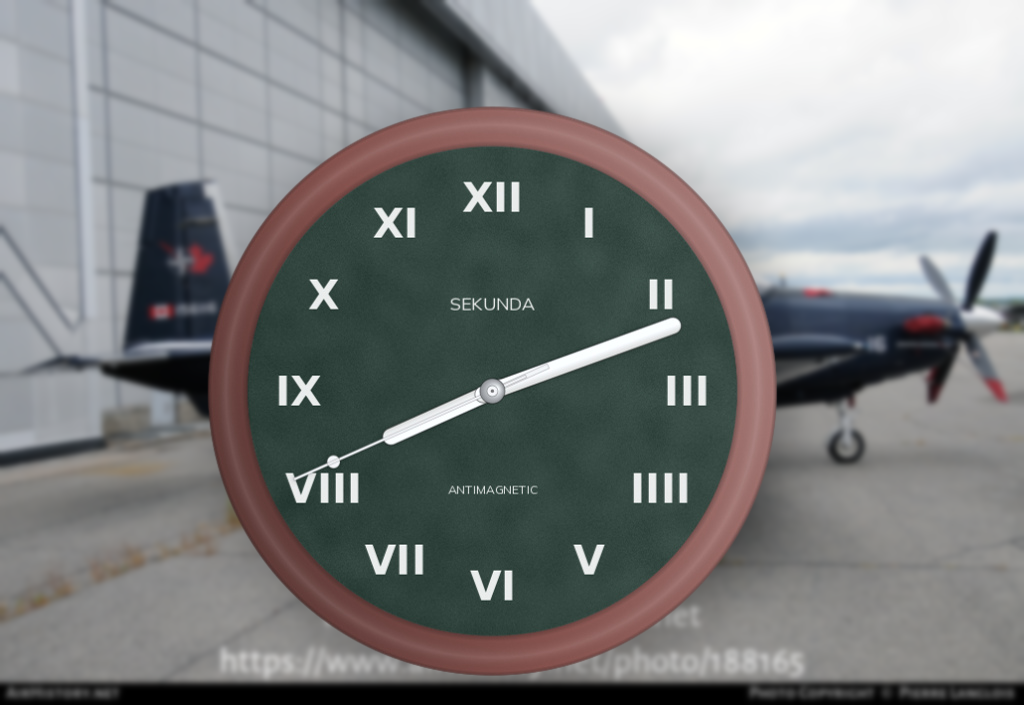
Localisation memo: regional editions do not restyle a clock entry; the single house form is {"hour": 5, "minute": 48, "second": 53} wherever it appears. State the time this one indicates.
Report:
{"hour": 8, "minute": 11, "second": 41}
